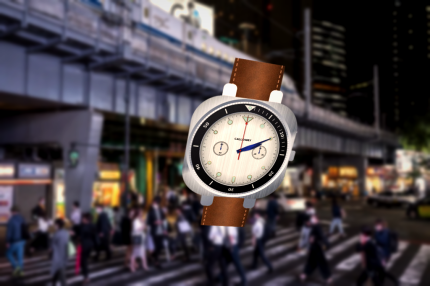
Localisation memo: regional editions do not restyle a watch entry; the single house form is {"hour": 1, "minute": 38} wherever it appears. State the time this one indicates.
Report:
{"hour": 2, "minute": 10}
